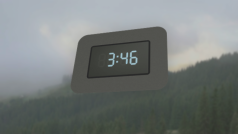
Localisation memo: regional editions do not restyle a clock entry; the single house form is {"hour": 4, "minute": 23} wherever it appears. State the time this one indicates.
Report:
{"hour": 3, "minute": 46}
